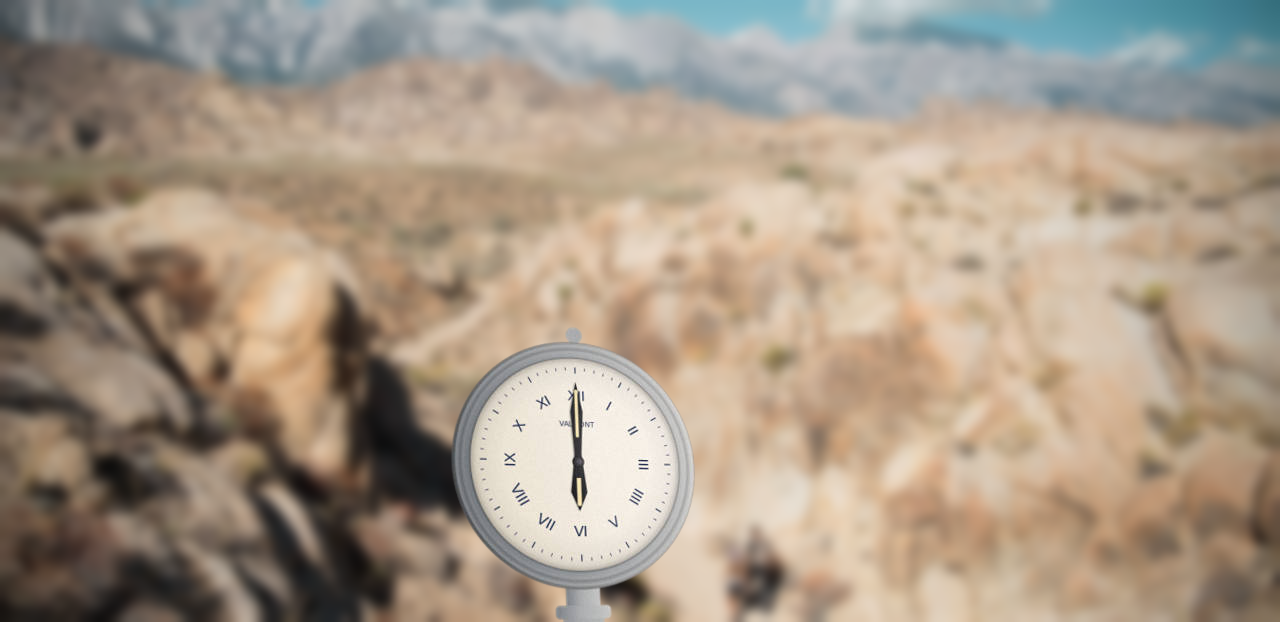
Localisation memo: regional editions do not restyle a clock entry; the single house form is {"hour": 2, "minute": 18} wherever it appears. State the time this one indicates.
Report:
{"hour": 6, "minute": 0}
